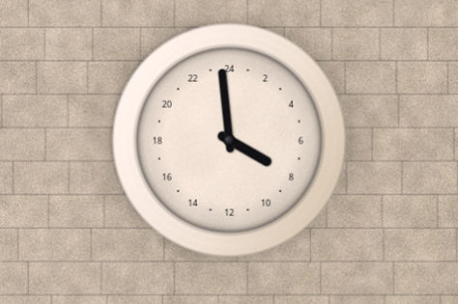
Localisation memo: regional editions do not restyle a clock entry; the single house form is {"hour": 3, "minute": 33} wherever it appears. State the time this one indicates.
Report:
{"hour": 7, "minute": 59}
